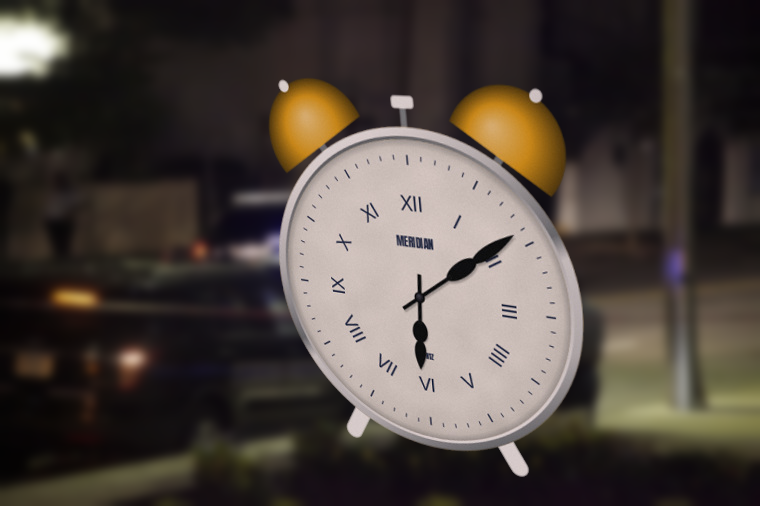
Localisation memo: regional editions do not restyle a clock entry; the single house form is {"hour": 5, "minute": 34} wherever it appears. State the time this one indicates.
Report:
{"hour": 6, "minute": 9}
